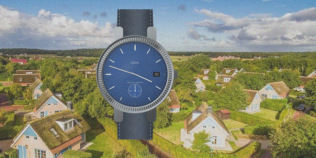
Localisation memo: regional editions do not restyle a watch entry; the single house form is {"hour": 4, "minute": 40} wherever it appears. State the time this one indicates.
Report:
{"hour": 3, "minute": 48}
